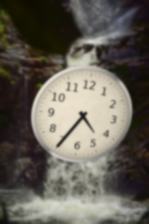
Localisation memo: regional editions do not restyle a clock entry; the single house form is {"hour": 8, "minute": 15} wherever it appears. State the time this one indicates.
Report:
{"hour": 4, "minute": 35}
